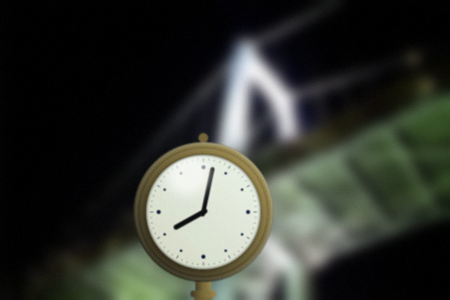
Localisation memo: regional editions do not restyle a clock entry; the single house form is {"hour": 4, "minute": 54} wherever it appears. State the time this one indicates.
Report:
{"hour": 8, "minute": 2}
